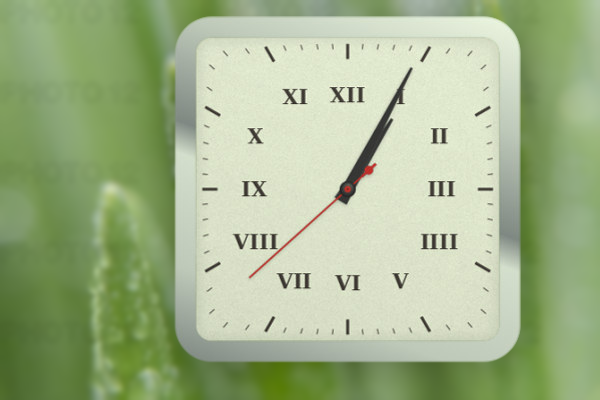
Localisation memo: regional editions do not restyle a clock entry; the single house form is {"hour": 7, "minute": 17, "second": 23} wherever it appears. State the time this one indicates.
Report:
{"hour": 1, "minute": 4, "second": 38}
